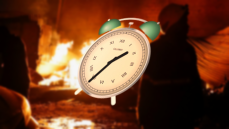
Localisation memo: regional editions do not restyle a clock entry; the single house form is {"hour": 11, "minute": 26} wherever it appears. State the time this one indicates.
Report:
{"hour": 1, "minute": 35}
